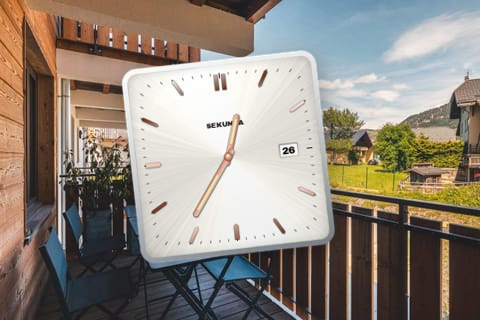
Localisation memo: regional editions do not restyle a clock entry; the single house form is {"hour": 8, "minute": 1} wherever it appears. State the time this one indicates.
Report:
{"hour": 12, "minute": 36}
